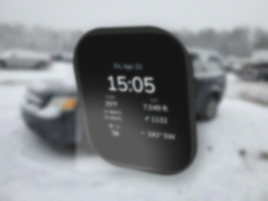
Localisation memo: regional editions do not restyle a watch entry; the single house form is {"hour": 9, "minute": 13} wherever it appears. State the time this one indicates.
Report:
{"hour": 15, "minute": 5}
